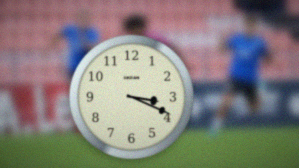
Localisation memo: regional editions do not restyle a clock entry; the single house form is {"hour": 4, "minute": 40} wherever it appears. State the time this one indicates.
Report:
{"hour": 3, "minute": 19}
